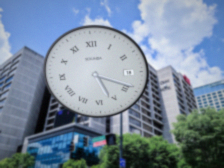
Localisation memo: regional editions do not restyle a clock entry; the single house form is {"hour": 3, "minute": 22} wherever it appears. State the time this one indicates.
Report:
{"hour": 5, "minute": 19}
